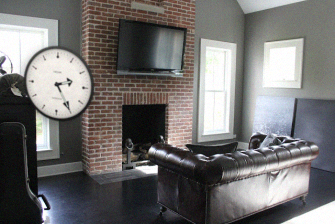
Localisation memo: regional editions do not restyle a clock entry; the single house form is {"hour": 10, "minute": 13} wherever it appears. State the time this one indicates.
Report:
{"hour": 2, "minute": 25}
